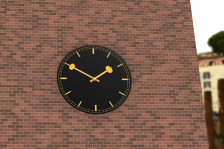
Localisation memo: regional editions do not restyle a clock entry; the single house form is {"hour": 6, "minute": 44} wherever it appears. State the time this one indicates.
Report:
{"hour": 1, "minute": 50}
